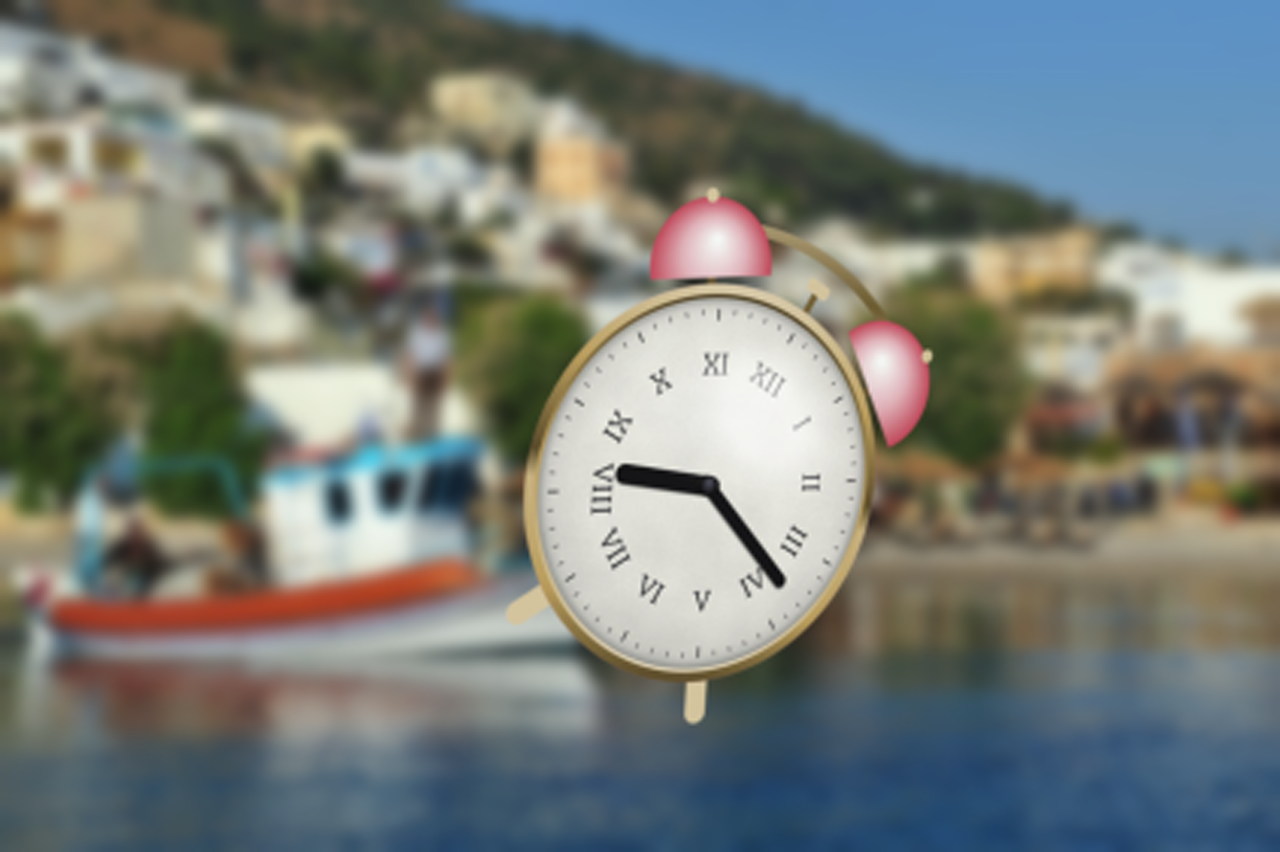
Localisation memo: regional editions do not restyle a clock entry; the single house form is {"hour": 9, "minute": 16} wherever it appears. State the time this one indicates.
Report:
{"hour": 8, "minute": 18}
